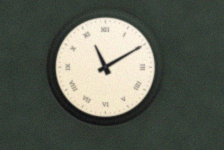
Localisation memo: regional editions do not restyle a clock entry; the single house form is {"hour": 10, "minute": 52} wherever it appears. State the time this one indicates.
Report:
{"hour": 11, "minute": 10}
